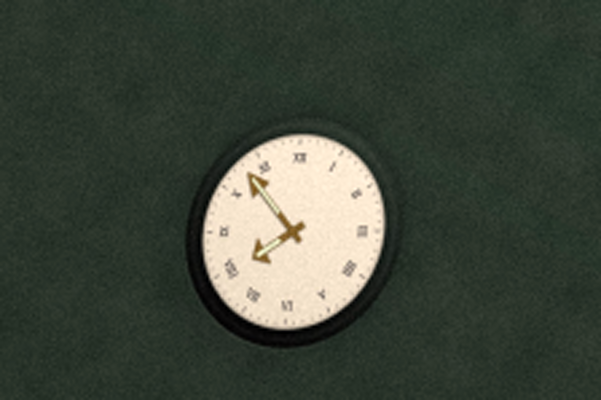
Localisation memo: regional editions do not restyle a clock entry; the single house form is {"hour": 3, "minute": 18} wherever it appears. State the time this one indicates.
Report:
{"hour": 7, "minute": 53}
